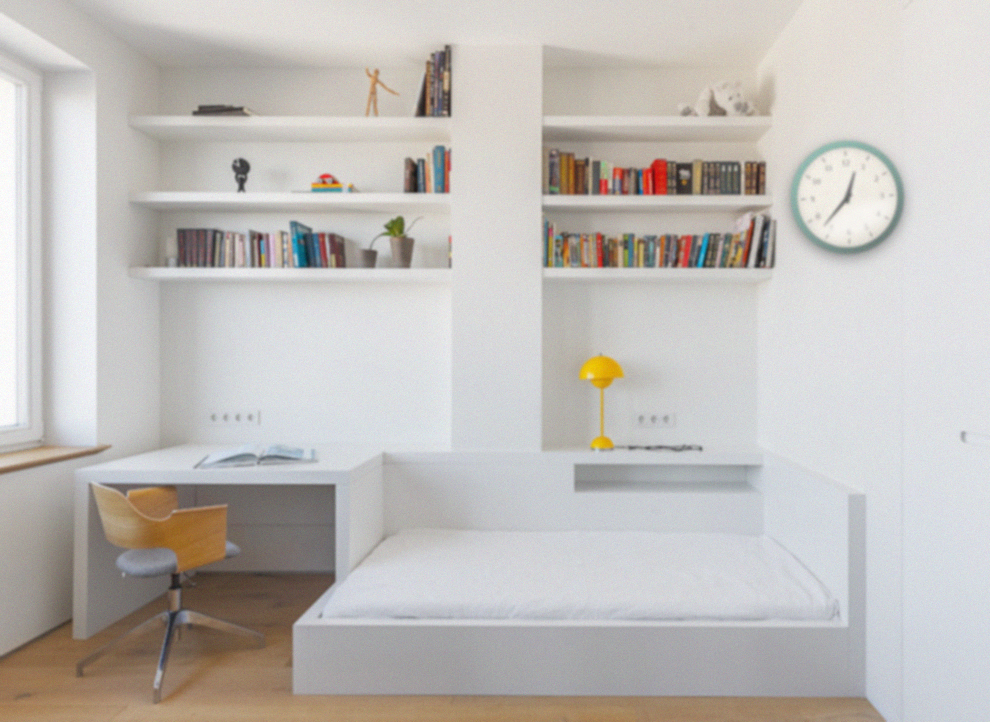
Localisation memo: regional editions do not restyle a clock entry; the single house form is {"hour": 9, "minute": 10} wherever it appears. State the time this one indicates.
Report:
{"hour": 12, "minute": 37}
